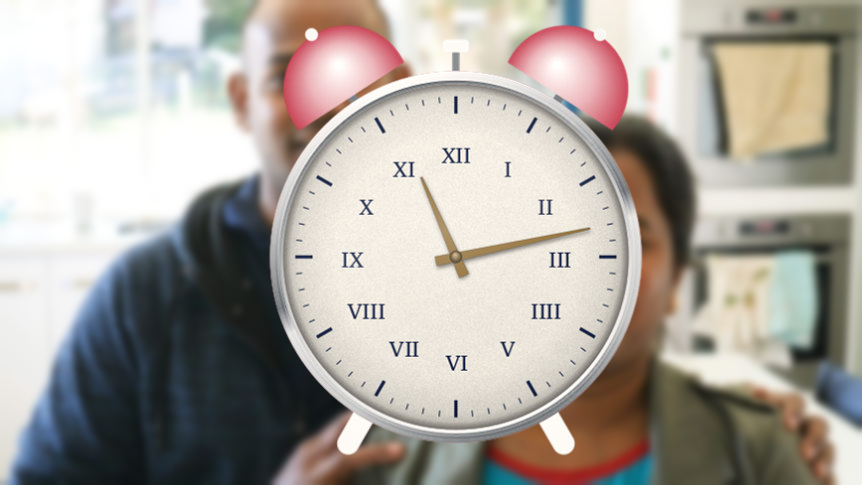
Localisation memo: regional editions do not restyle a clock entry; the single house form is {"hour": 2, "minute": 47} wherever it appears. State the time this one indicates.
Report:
{"hour": 11, "minute": 13}
